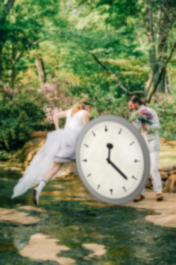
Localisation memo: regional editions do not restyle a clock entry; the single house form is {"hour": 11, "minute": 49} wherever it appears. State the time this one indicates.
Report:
{"hour": 12, "minute": 22}
